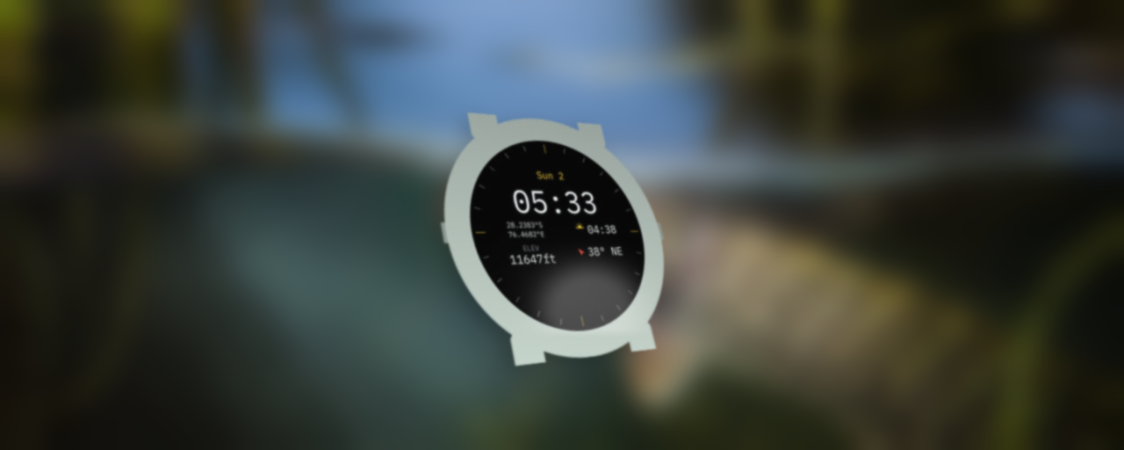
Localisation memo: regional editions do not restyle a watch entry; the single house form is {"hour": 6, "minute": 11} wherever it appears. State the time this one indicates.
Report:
{"hour": 5, "minute": 33}
